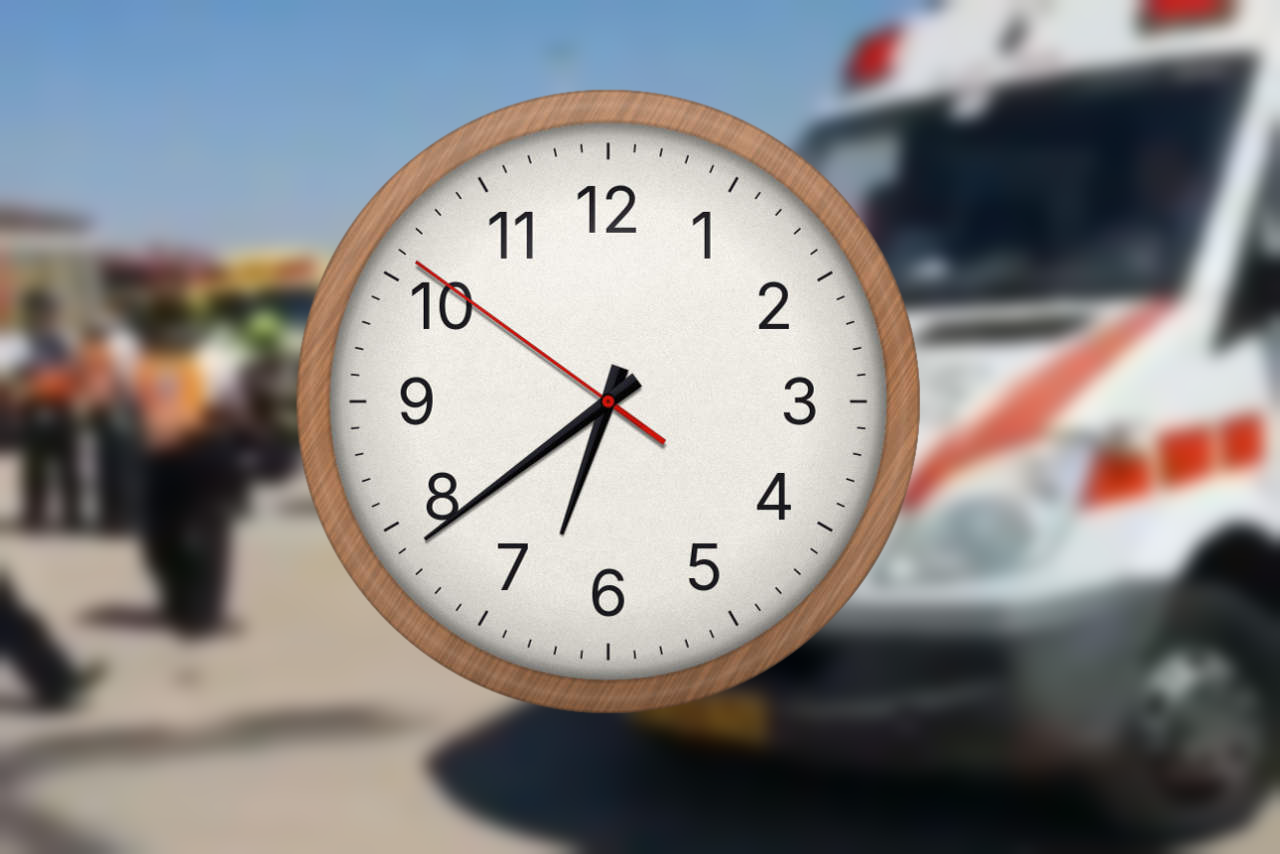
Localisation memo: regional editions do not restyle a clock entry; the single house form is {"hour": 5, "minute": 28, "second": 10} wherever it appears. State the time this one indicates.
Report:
{"hour": 6, "minute": 38, "second": 51}
